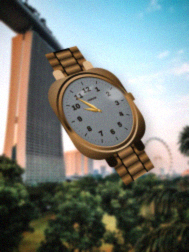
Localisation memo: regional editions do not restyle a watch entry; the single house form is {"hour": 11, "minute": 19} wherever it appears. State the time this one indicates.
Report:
{"hour": 9, "minute": 54}
